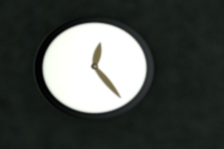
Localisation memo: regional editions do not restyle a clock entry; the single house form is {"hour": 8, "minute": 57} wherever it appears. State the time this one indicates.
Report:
{"hour": 12, "minute": 24}
